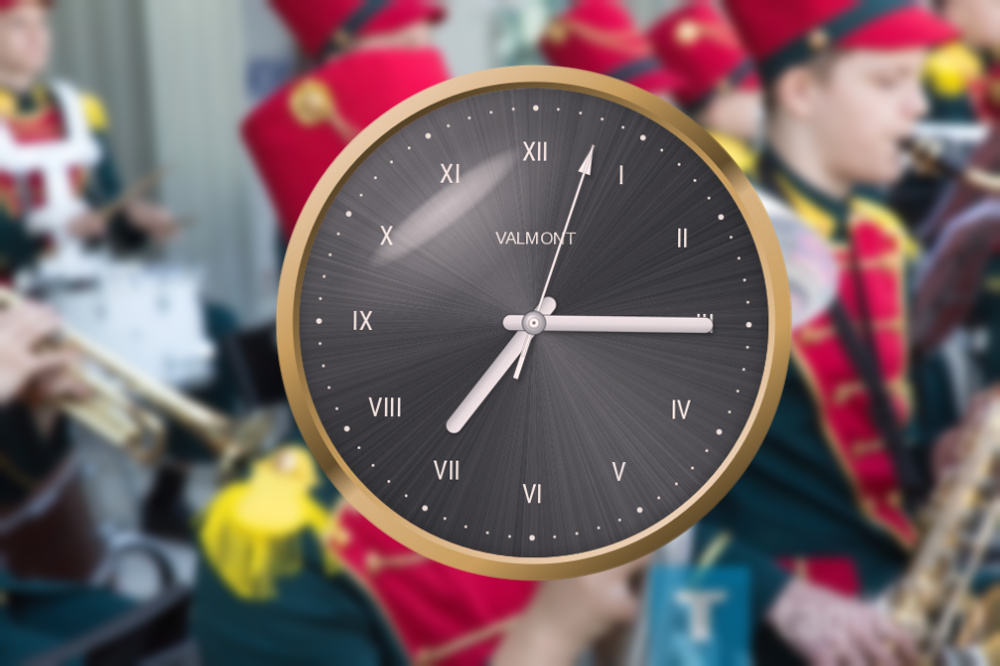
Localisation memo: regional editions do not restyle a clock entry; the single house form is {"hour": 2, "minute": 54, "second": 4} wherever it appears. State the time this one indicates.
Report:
{"hour": 7, "minute": 15, "second": 3}
